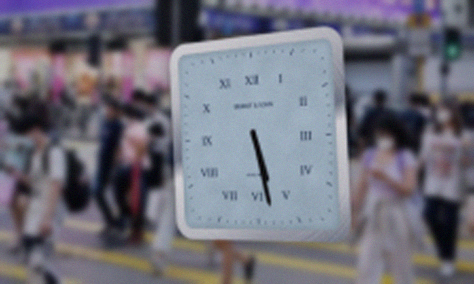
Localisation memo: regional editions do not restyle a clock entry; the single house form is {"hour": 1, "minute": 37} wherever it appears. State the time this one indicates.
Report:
{"hour": 5, "minute": 28}
